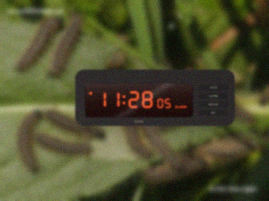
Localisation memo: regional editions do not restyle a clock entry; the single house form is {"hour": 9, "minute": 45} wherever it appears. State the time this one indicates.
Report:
{"hour": 11, "minute": 28}
